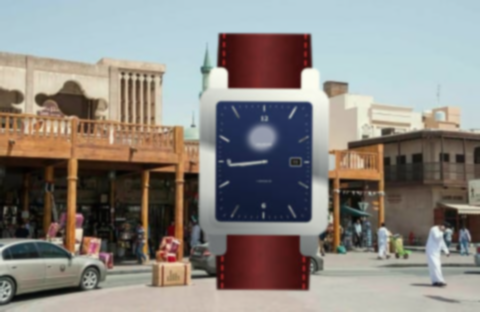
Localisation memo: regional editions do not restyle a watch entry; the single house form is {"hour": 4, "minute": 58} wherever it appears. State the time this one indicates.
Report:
{"hour": 8, "minute": 44}
